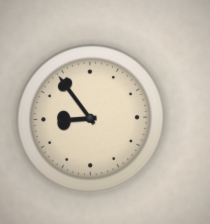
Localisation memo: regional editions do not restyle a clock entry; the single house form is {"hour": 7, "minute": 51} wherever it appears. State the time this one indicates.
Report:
{"hour": 8, "minute": 54}
